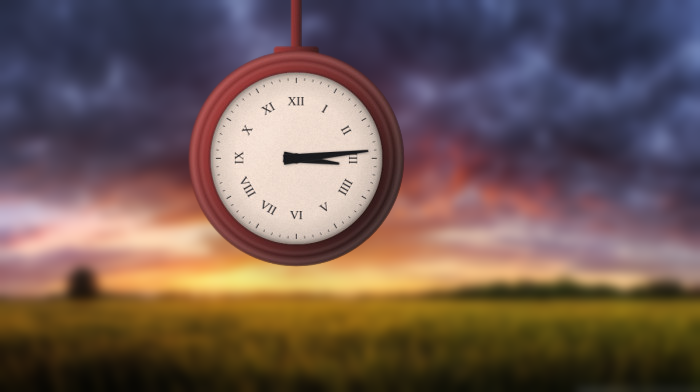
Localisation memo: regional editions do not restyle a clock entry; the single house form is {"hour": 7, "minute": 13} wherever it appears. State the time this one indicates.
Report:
{"hour": 3, "minute": 14}
